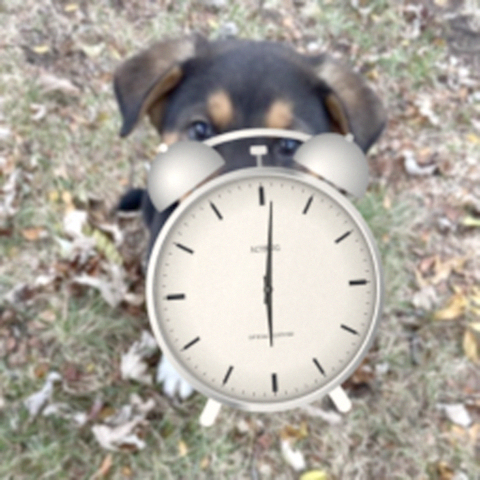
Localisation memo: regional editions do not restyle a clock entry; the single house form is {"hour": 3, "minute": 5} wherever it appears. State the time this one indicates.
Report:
{"hour": 6, "minute": 1}
